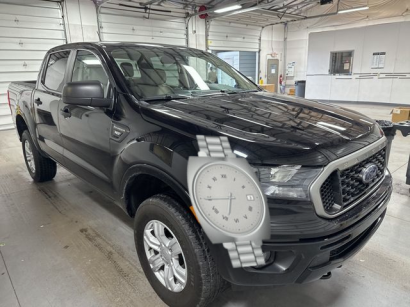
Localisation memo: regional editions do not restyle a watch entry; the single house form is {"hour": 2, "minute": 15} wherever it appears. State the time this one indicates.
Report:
{"hour": 6, "minute": 45}
